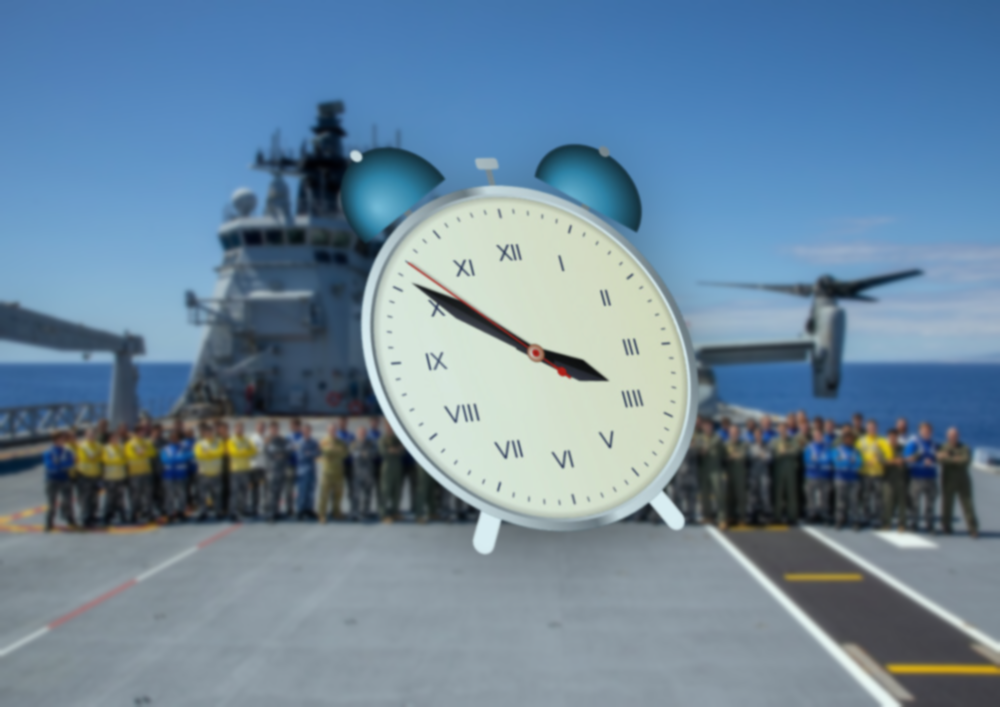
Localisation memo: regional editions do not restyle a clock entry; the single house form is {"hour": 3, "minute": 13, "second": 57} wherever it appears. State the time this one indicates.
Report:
{"hour": 3, "minute": 50, "second": 52}
